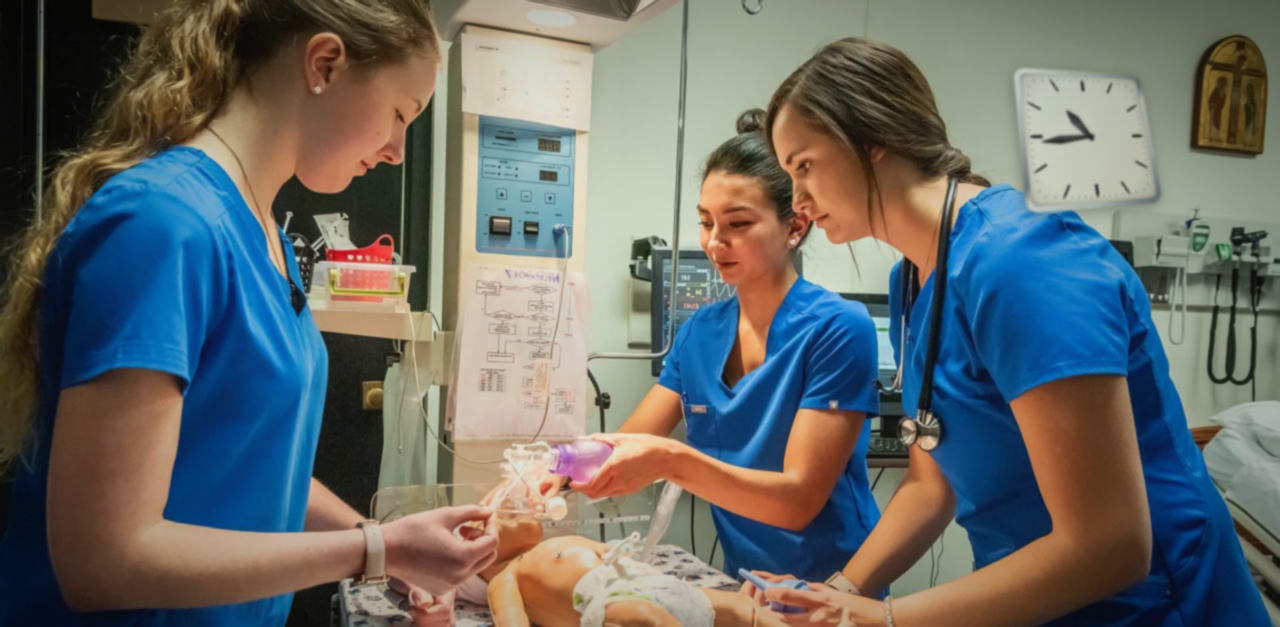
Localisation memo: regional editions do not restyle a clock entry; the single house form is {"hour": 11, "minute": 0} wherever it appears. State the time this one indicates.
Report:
{"hour": 10, "minute": 44}
